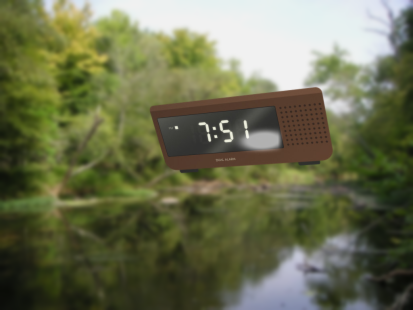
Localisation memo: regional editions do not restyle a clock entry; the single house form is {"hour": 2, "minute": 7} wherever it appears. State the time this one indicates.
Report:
{"hour": 7, "minute": 51}
